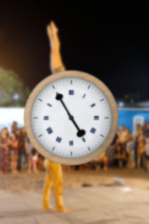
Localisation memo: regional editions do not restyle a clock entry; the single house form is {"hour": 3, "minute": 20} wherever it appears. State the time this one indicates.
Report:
{"hour": 4, "minute": 55}
